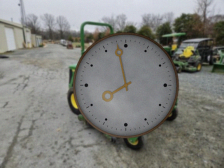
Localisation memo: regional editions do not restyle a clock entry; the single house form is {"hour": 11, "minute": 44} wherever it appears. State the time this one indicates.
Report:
{"hour": 7, "minute": 58}
